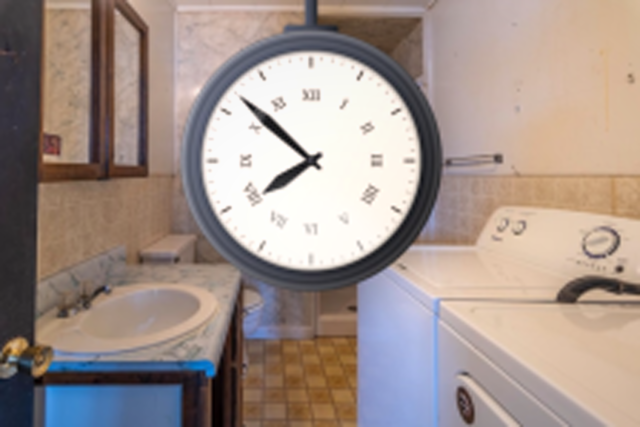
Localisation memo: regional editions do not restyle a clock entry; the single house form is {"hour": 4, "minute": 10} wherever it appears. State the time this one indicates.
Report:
{"hour": 7, "minute": 52}
